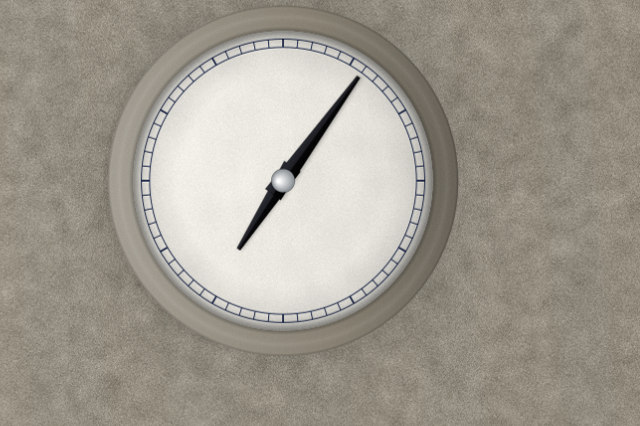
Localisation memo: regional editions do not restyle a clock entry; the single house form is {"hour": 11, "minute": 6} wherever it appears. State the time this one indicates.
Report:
{"hour": 7, "minute": 6}
